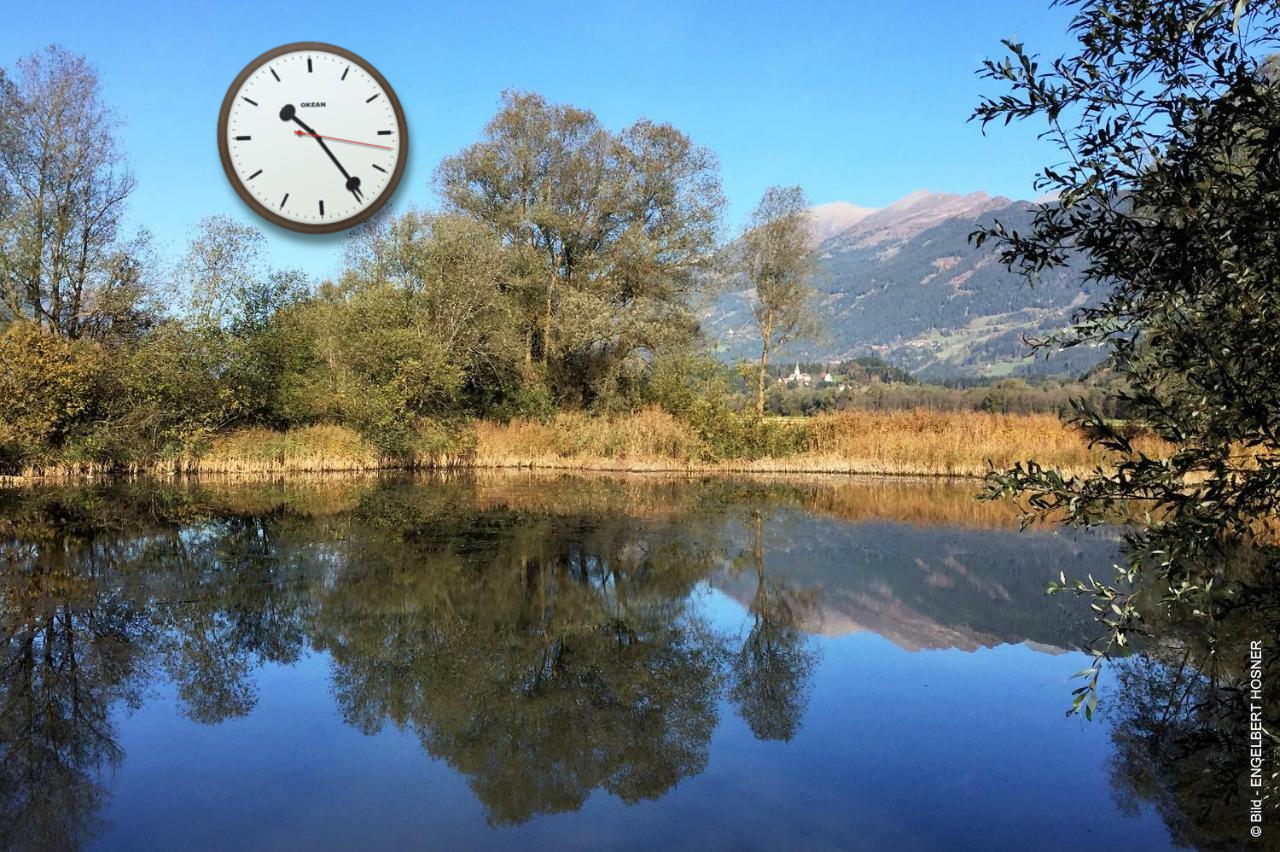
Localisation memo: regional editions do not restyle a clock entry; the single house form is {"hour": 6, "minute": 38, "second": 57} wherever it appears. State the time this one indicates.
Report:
{"hour": 10, "minute": 24, "second": 17}
